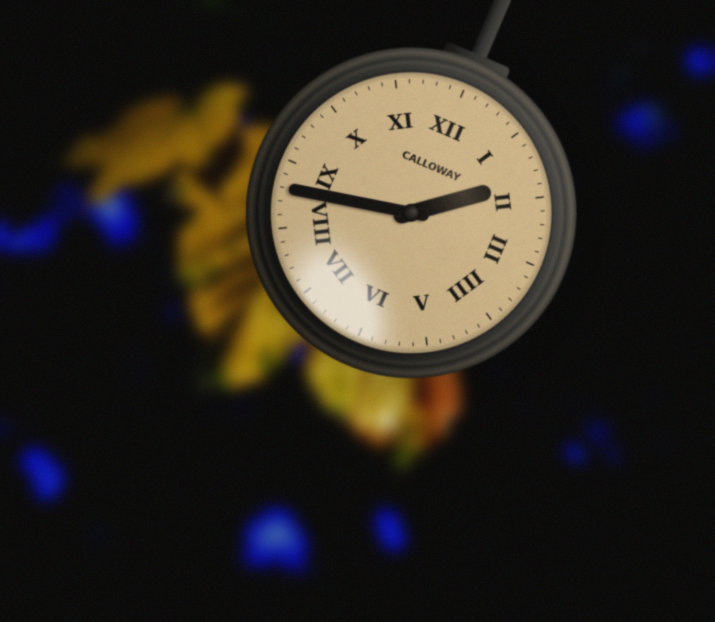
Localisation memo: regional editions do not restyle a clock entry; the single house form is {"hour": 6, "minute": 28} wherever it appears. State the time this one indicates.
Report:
{"hour": 1, "minute": 43}
